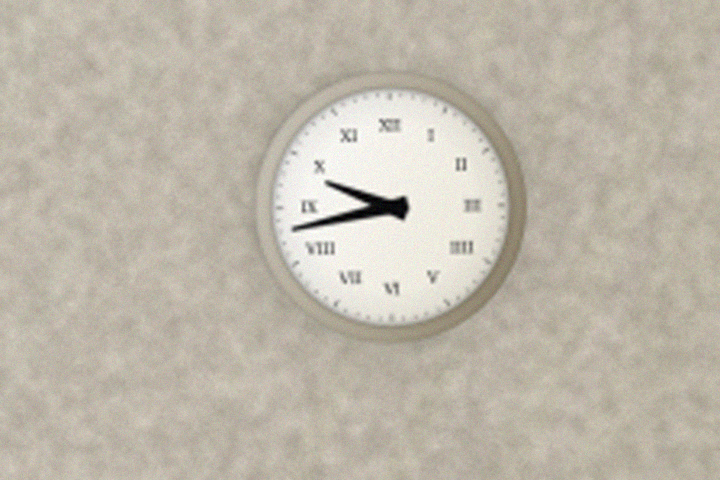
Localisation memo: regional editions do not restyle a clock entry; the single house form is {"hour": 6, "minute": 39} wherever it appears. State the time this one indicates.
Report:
{"hour": 9, "minute": 43}
